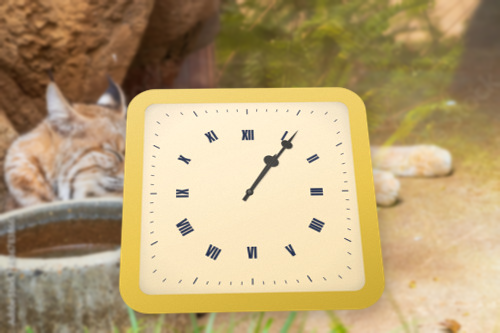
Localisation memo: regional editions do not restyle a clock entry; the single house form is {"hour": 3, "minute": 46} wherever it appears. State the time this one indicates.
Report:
{"hour": 1, "minute": 6}
